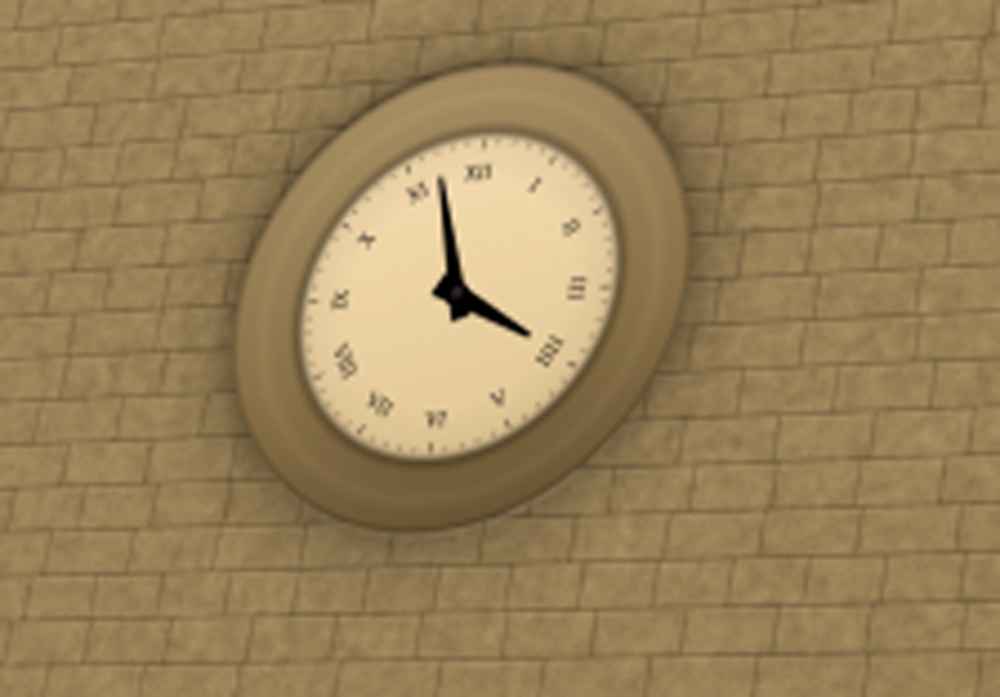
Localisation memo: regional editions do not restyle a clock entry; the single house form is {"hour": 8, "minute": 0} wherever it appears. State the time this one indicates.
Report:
{"hour": 3, "minute": 57}
